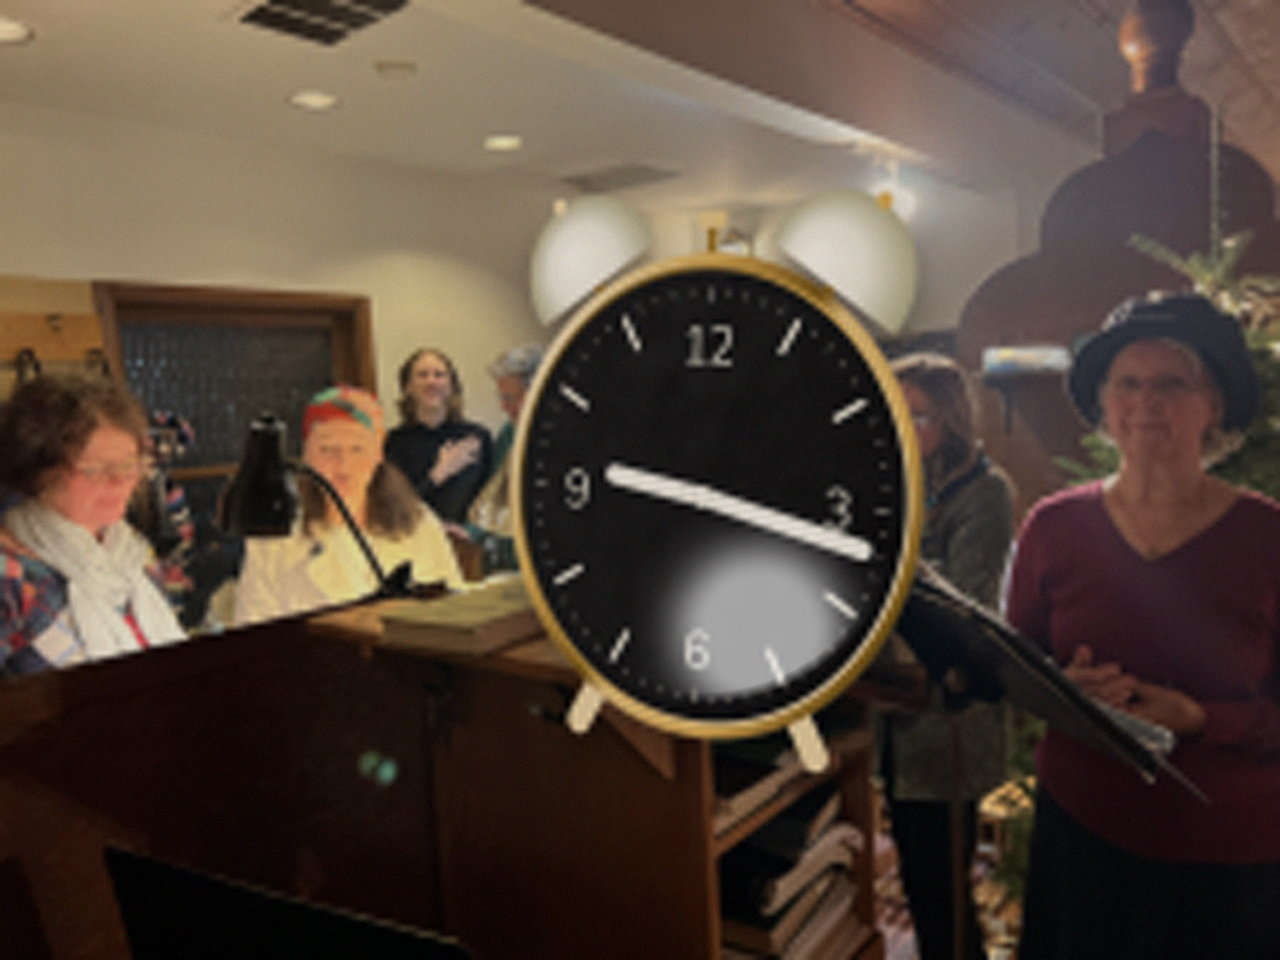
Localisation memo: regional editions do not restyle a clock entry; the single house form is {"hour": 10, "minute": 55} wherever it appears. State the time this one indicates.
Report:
{"hour": 9, "minute": 17}
